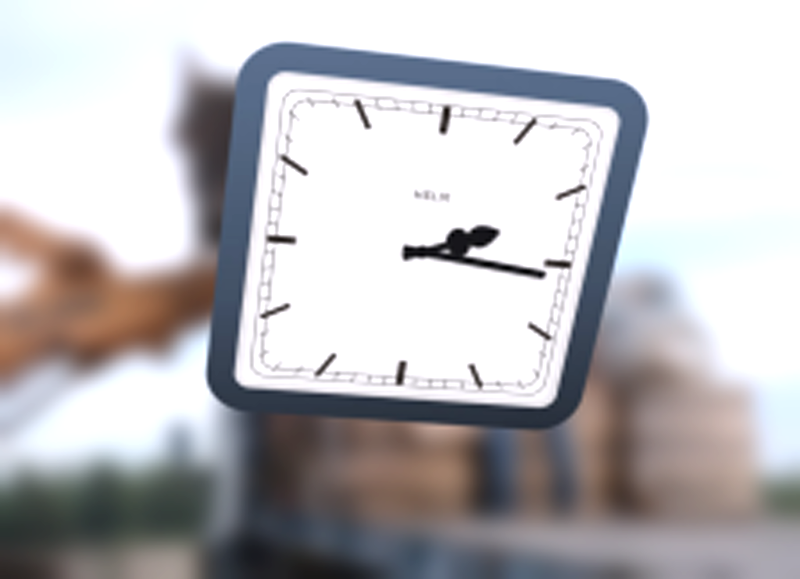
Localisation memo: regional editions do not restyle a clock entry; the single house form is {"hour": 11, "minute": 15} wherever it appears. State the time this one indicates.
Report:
{"hour": 2, "minute": 16}
